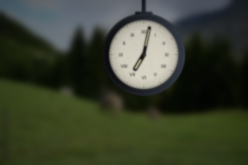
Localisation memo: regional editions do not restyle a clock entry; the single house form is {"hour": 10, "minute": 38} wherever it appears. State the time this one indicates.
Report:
{"hour": 7, "minute": 2}
